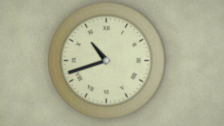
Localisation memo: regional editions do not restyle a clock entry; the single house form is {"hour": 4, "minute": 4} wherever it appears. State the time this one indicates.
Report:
{"hour": 10, "minute": 42}
